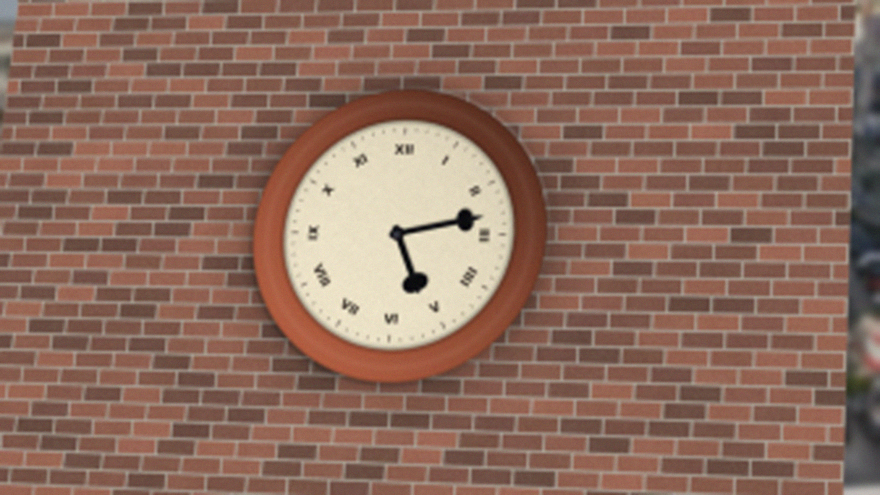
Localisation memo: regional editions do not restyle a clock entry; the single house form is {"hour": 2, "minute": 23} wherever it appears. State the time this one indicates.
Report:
{"hour": 5, "minute": 13}
